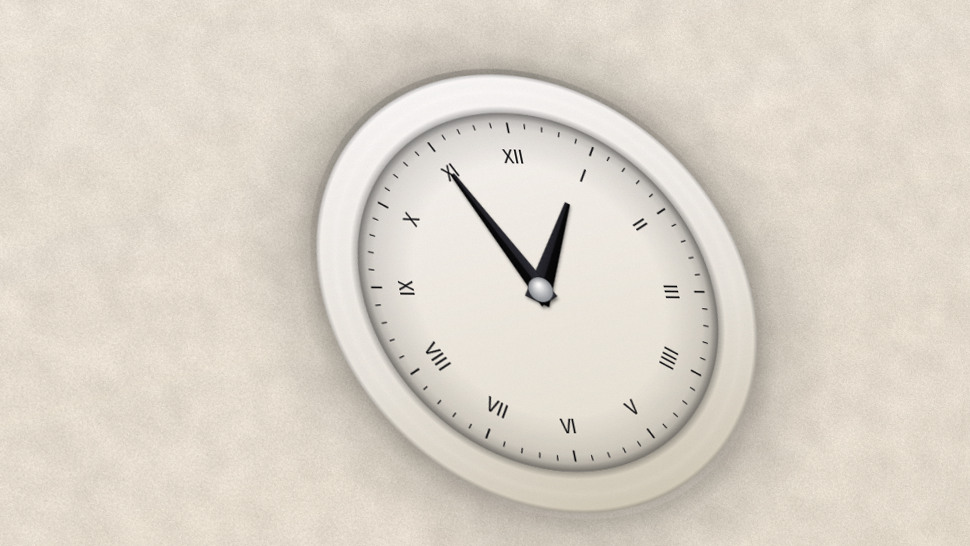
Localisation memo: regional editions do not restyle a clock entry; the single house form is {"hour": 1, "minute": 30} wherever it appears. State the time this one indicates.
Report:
{"hour": 12, "minute": 55}
